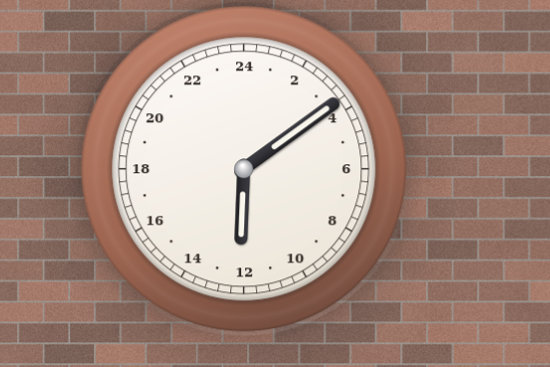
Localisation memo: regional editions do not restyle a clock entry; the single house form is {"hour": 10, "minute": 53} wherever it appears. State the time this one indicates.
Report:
{"hour": 12, "minute": 9}
